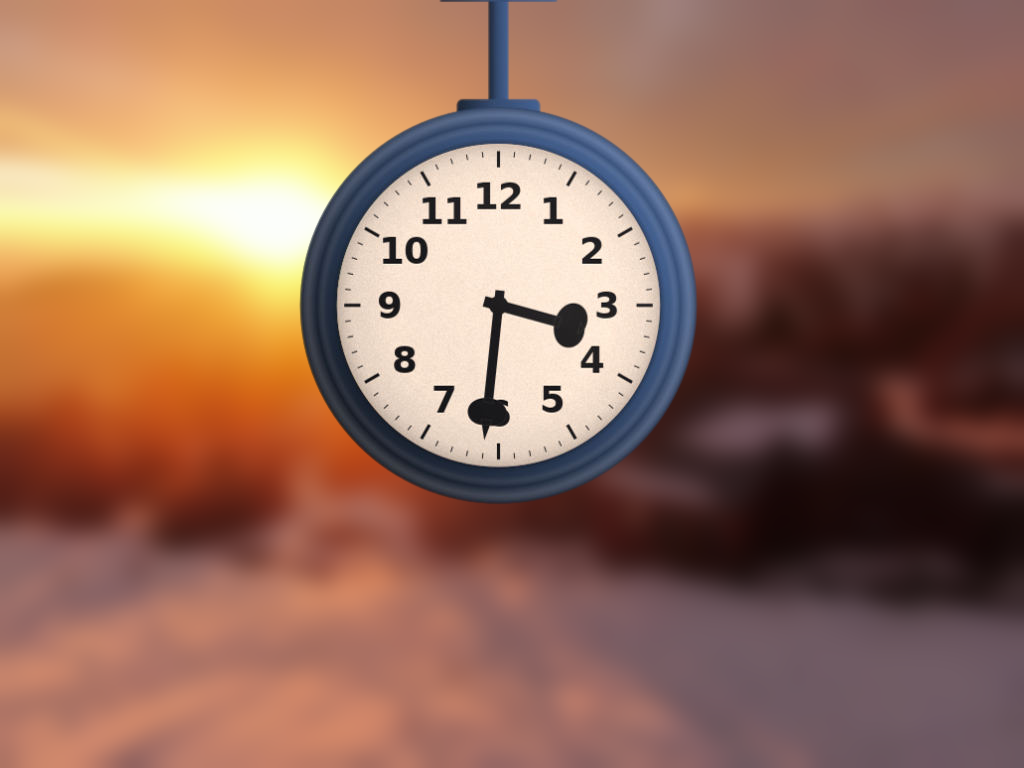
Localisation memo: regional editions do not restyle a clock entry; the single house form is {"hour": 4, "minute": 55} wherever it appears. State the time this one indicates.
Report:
{"hour": 3, "minute": 31}
